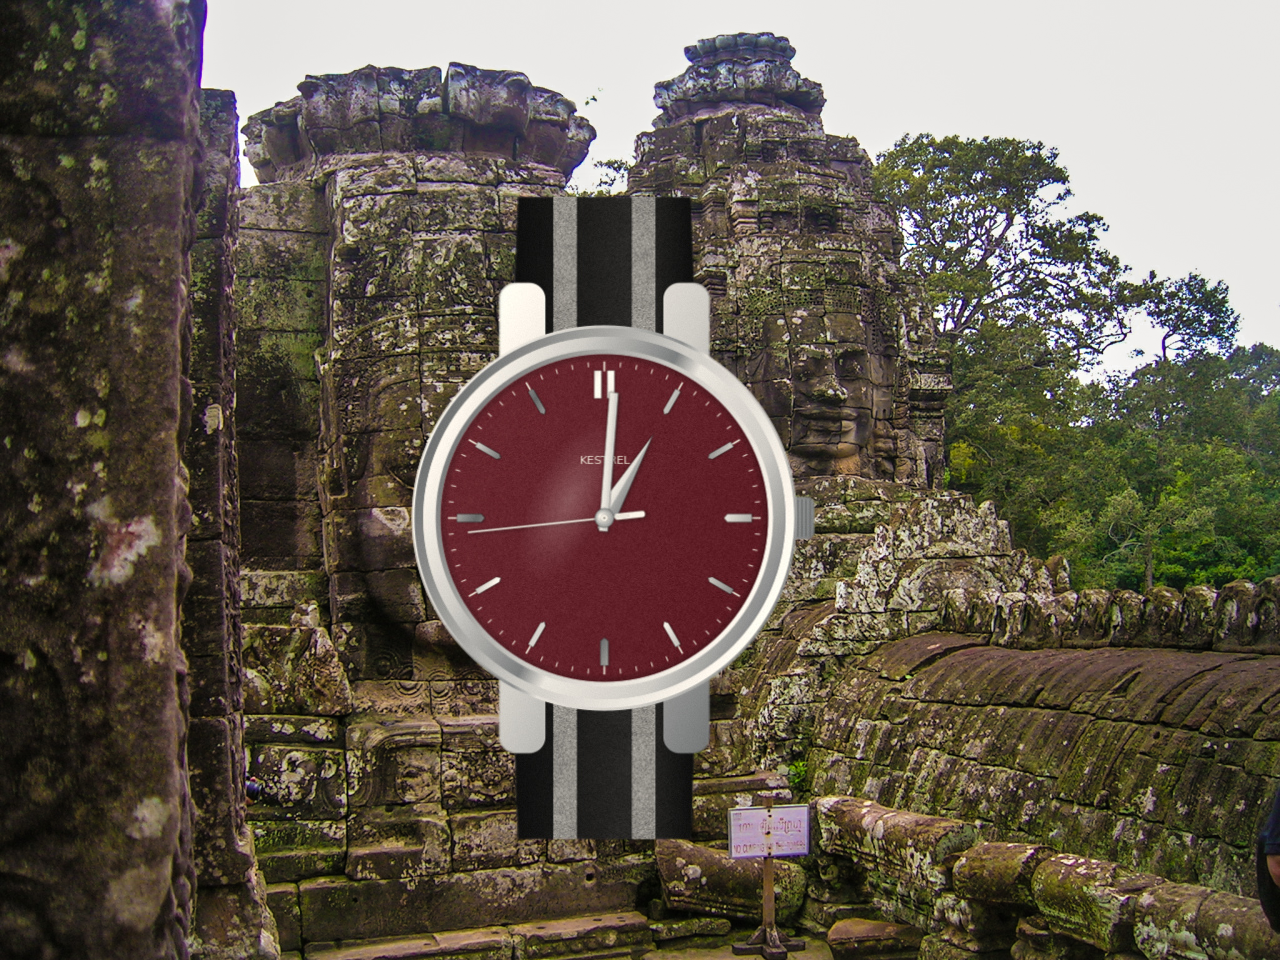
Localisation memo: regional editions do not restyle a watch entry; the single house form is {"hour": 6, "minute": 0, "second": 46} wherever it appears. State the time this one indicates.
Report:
{"hour": 1, "minute": 0, "second": 44}
